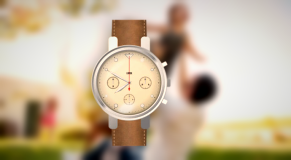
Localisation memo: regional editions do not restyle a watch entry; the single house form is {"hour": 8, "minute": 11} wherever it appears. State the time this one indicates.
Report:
{"hour": 7, "minute": 50}
